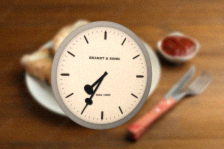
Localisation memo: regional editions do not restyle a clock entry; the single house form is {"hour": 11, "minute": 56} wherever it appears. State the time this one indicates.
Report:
{"hour": 7, "minute": 35}
